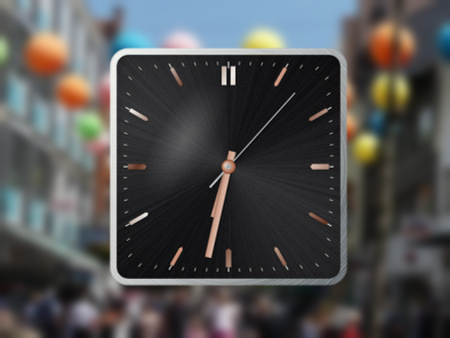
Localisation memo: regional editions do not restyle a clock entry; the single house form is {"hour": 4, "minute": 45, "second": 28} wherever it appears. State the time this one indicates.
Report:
{"hour": 6, "minute": 32, "second": 7}
